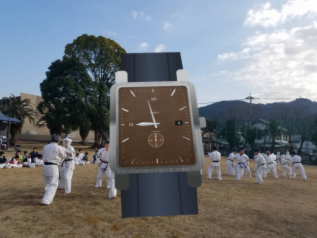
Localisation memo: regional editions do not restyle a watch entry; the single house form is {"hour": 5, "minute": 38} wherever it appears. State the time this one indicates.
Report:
{"hour": 8, "minute": 58}
